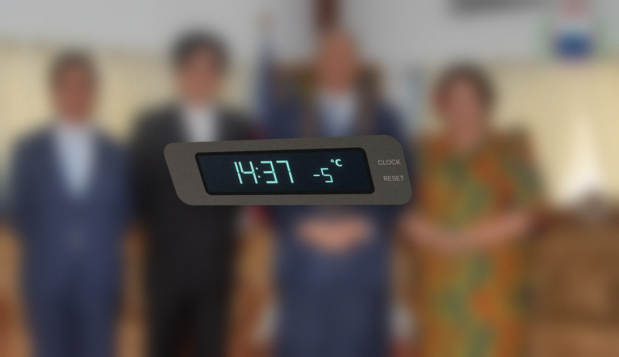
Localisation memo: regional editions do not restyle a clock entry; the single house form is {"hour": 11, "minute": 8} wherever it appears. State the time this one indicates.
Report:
{"hour": 14, "minute": 37}
